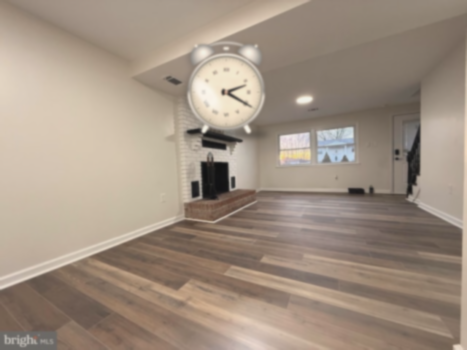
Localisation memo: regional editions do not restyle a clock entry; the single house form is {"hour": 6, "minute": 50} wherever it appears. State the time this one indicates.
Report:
{"hour": 2, "minute": 20}
